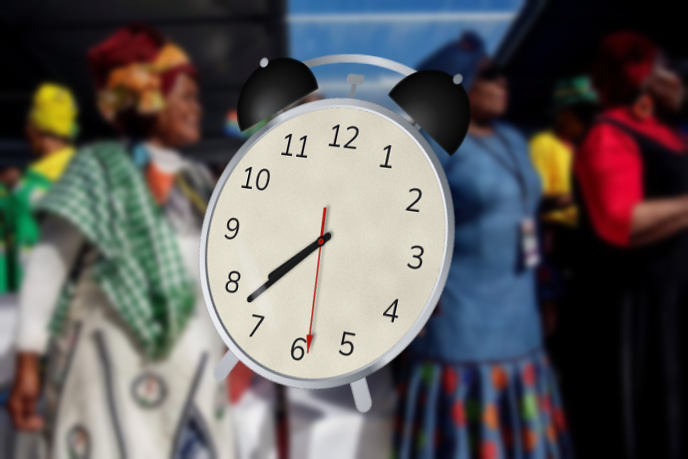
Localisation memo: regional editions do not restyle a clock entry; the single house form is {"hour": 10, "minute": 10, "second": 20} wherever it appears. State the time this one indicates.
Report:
{"hour": 7, "minute": 37, "second": 29}
